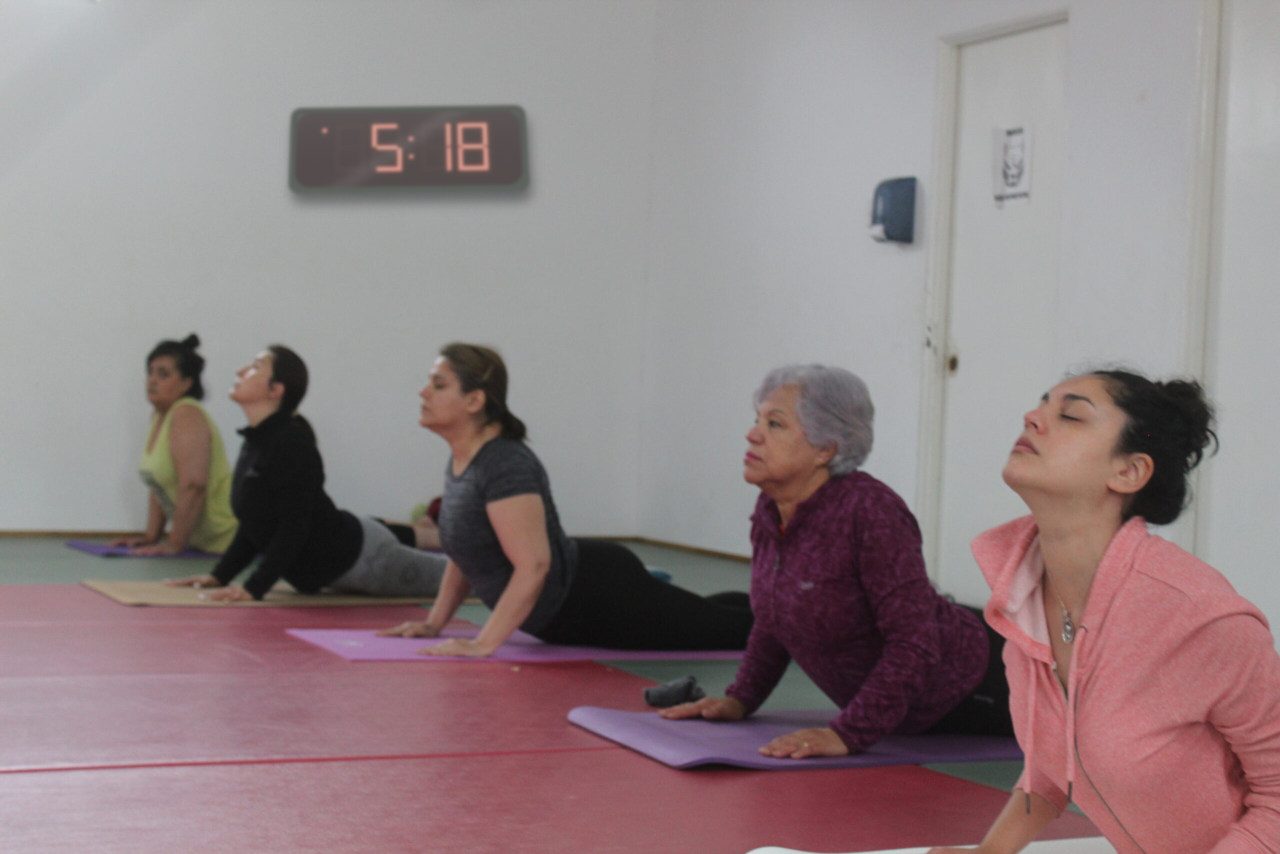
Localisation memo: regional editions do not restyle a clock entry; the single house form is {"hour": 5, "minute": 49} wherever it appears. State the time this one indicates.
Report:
{"hour": 5, "minute": 18}
